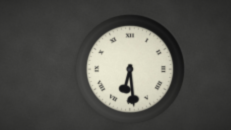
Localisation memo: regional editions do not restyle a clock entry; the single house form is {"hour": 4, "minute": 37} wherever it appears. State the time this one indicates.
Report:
{"hour": 6, "minute": 29}
